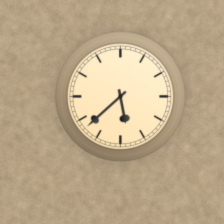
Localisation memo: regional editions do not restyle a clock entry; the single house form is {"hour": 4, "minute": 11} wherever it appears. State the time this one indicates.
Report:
{"hour": 5, "minute": 38}
